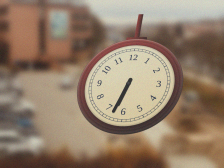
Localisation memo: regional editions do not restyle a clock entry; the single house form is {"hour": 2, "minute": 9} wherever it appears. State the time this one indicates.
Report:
{"hour": 6, "minute": 33}
